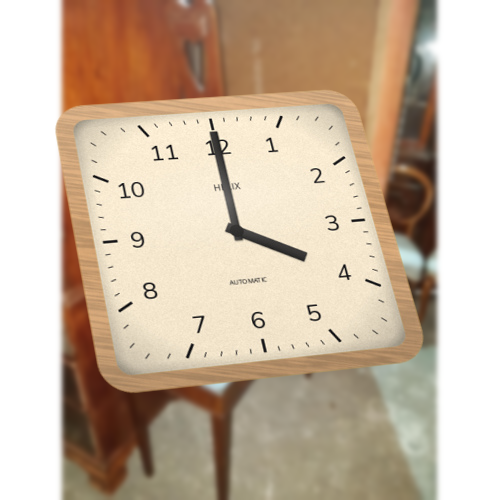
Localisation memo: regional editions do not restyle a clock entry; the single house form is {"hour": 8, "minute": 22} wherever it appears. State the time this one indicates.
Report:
{"hour": 4, "minute": 0}
